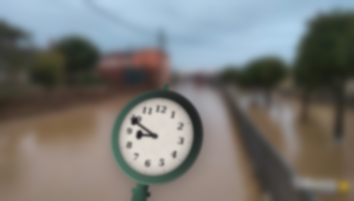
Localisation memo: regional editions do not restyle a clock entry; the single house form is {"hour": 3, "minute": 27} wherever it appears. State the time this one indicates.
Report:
{"hour": 8, "minute": 49}
